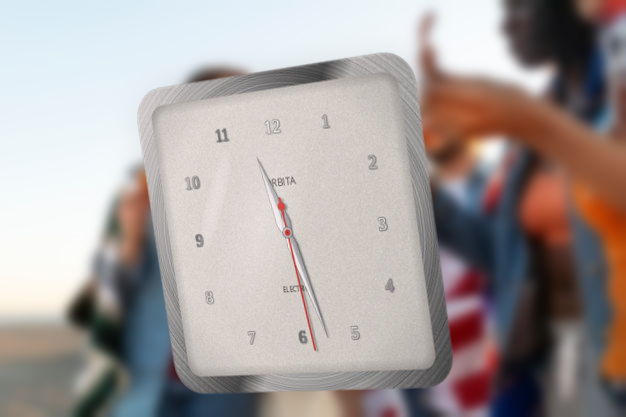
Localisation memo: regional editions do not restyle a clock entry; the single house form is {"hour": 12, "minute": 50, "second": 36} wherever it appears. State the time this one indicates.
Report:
{"hour": 11, "minute": 27, "second": 29}
